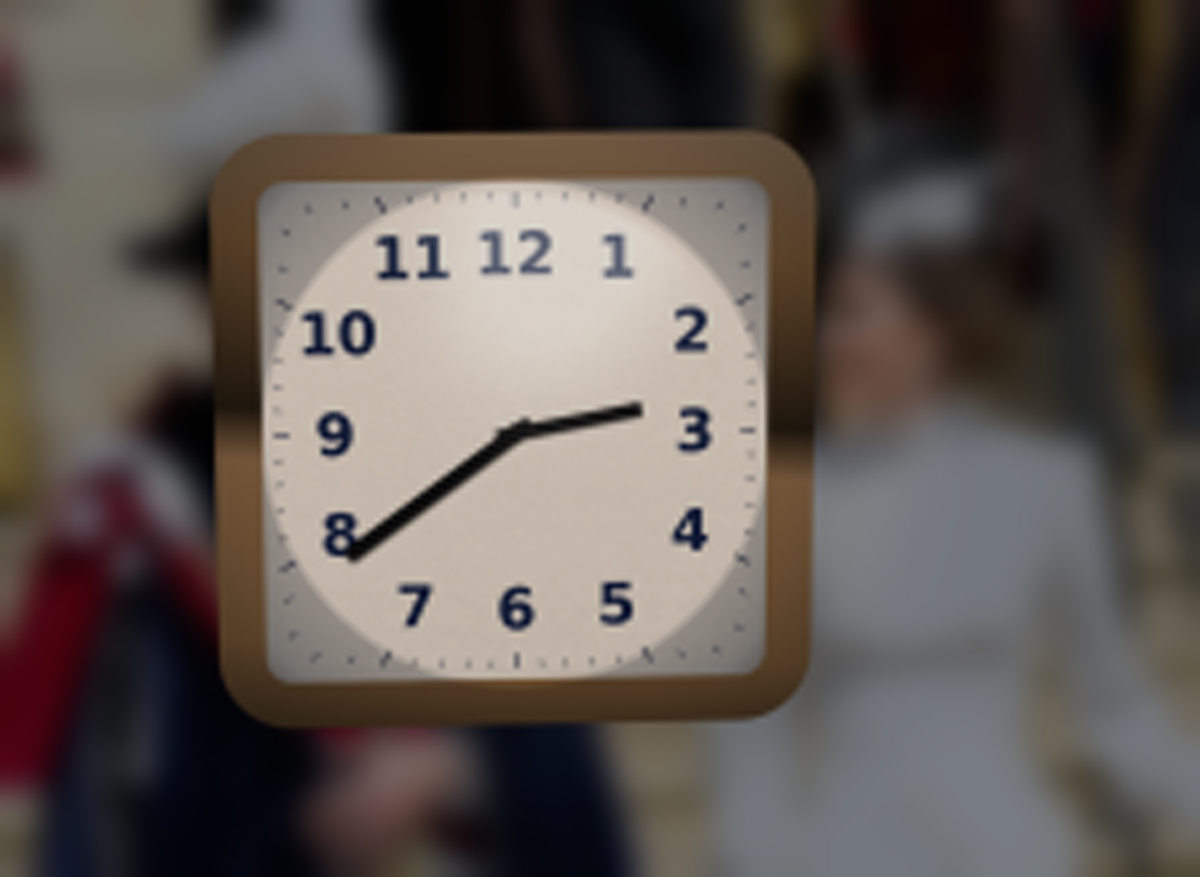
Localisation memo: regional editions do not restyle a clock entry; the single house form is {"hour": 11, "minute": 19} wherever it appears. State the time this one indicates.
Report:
{"hour": 2, "minute": 39}
